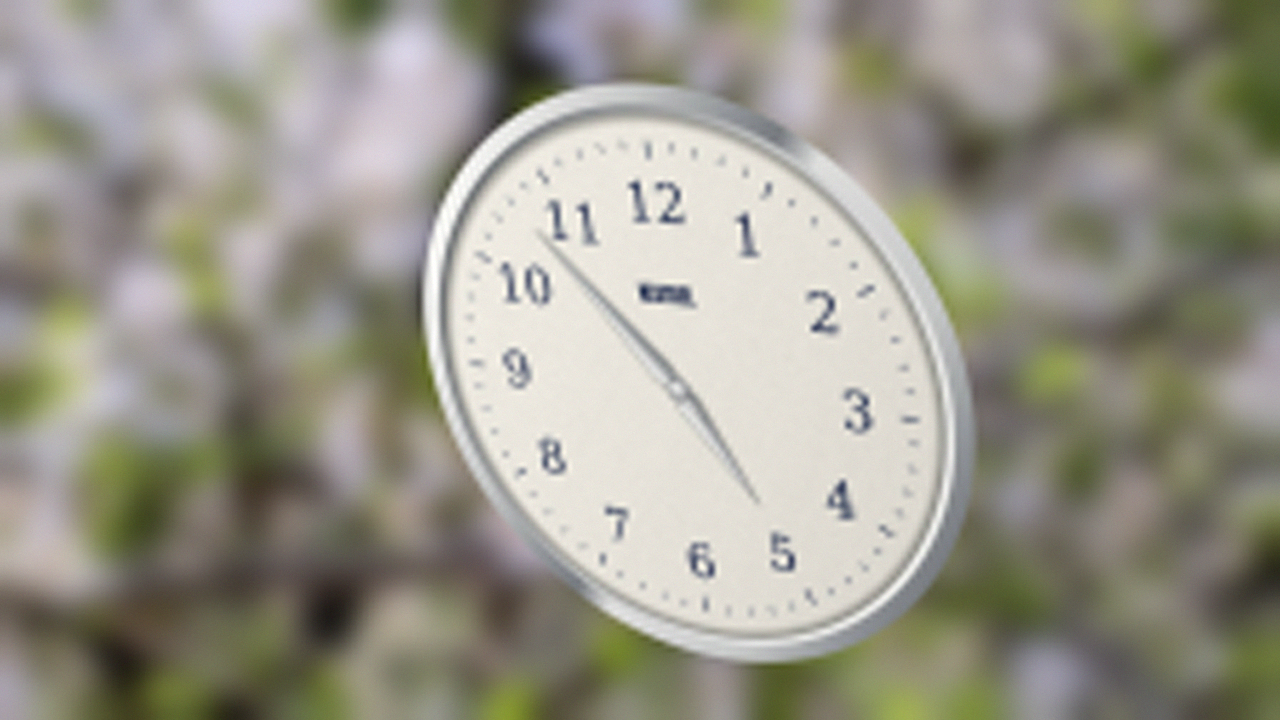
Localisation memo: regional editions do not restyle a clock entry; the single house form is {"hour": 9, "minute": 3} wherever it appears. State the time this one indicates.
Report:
{"hour": 4, "minute": 53}
